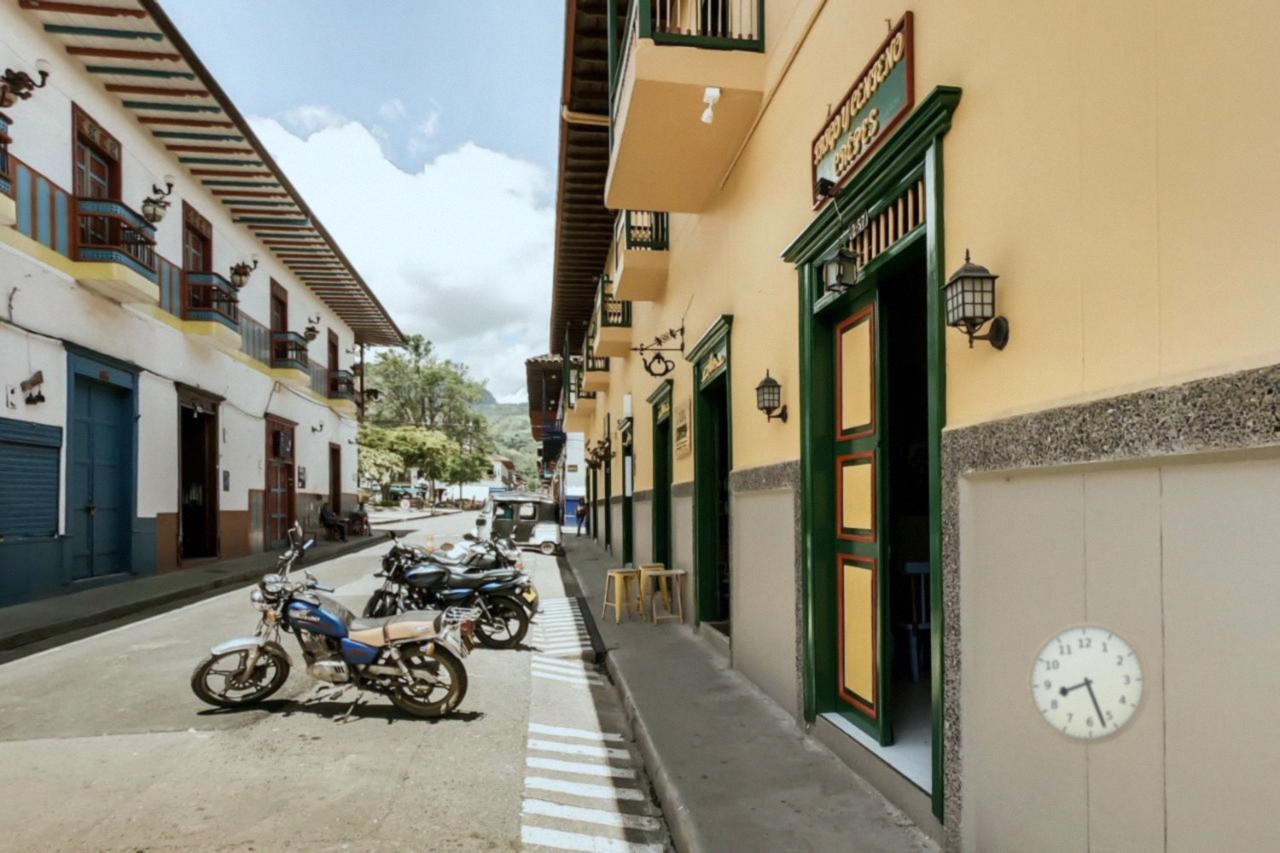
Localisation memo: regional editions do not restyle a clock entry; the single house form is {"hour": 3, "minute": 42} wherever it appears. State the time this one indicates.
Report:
{"hour": 8, "minute": 27}
